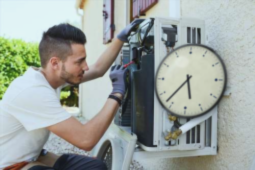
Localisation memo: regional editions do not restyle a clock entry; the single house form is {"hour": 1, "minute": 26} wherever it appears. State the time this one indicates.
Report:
{"hour": 5, "minute": 37}
